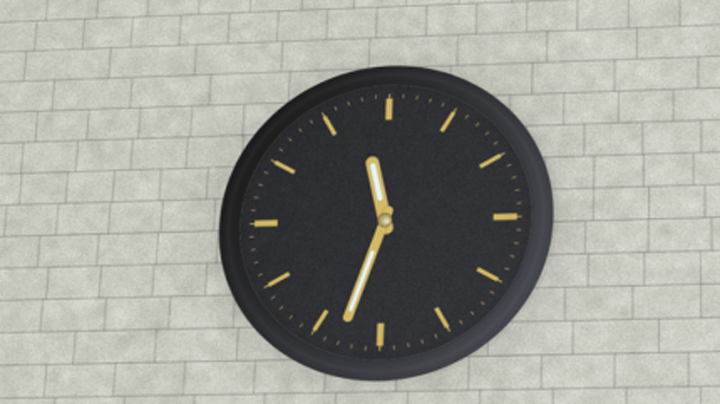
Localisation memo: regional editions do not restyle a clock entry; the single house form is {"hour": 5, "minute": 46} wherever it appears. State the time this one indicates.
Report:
{"hour": 11, "minute": 33}
